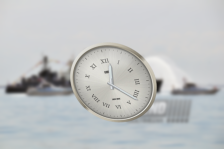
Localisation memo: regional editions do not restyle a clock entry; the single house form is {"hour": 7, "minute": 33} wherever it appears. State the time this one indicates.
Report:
{"hour": 12, "minute": 22}
